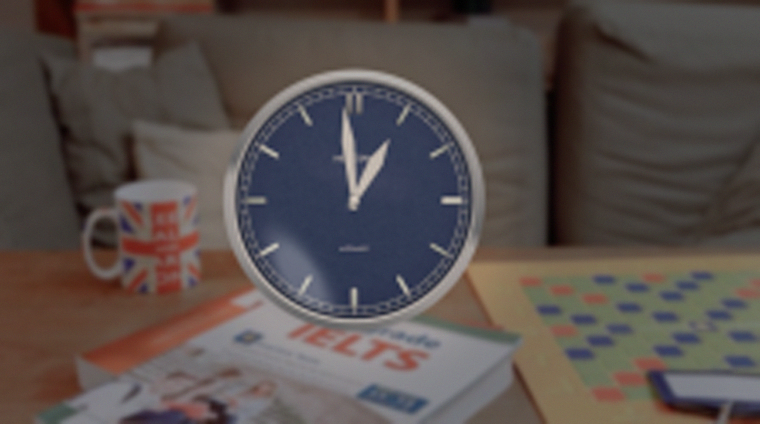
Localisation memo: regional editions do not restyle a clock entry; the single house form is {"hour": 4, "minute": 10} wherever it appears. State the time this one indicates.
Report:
{"hour": 12, "minute": 59}
